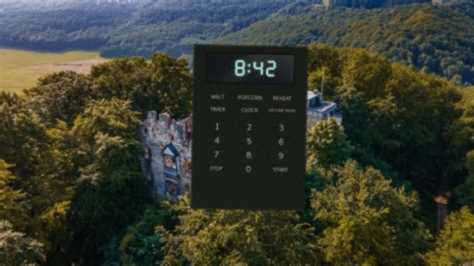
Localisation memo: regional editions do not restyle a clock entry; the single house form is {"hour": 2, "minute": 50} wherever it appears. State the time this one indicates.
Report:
{"hour": 8, "minute": 42}
